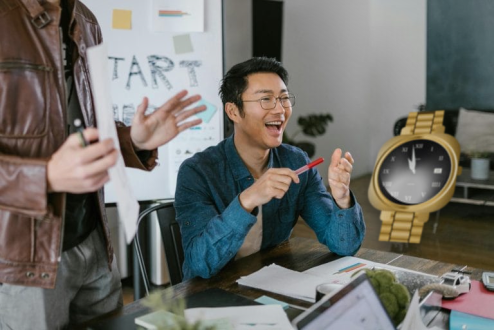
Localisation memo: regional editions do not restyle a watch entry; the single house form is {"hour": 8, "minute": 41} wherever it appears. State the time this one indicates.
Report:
{"hour": 10, "minute": 58}
